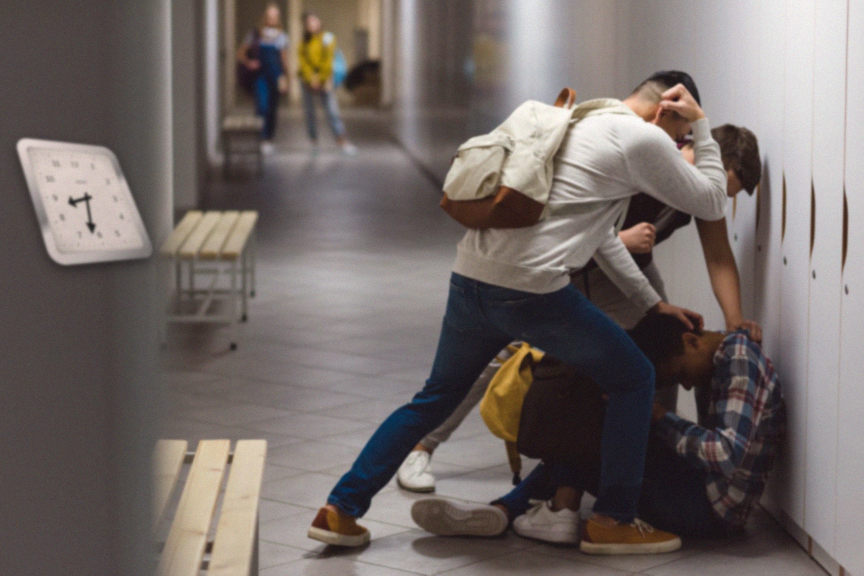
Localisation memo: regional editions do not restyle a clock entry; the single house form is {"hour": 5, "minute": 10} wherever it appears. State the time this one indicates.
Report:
{"hour": 8, "minute": 32}
